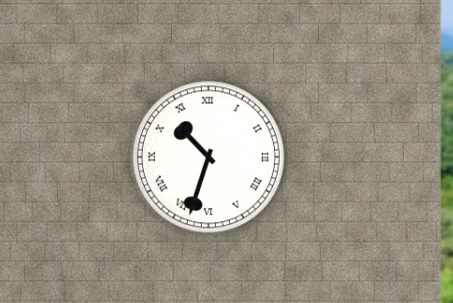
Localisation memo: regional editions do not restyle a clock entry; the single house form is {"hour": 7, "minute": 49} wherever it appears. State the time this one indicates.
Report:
{"hour": 10, "minute": 33}
